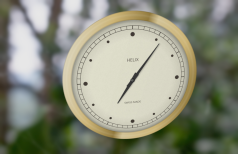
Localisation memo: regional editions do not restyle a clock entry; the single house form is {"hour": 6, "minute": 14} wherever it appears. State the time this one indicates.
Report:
{"hour": 7, "minute": 6}
